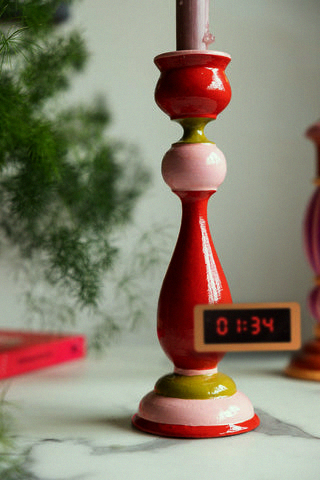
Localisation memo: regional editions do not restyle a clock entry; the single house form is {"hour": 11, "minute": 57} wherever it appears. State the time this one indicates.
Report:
{"hour": 1, "minute": 34}
